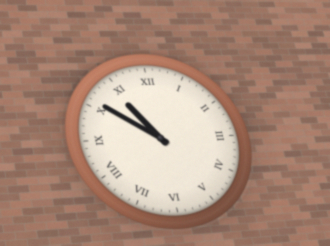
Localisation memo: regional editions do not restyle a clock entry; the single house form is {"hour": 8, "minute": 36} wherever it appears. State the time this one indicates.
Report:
{"hour": 10, "minute": 51}
